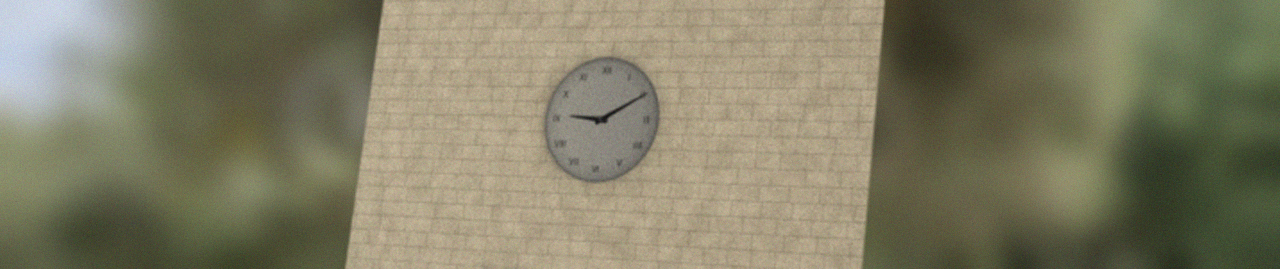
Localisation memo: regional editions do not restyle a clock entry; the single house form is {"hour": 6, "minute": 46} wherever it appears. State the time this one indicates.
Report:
{"hour": 9, "minute": 10}
